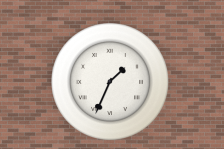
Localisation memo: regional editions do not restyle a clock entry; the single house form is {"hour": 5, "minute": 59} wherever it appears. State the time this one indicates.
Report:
{"hour": 1, "minute": 34}
